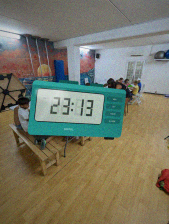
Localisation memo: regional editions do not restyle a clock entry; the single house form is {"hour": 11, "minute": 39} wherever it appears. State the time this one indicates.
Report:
{"hour": 23, "minute": 13}
